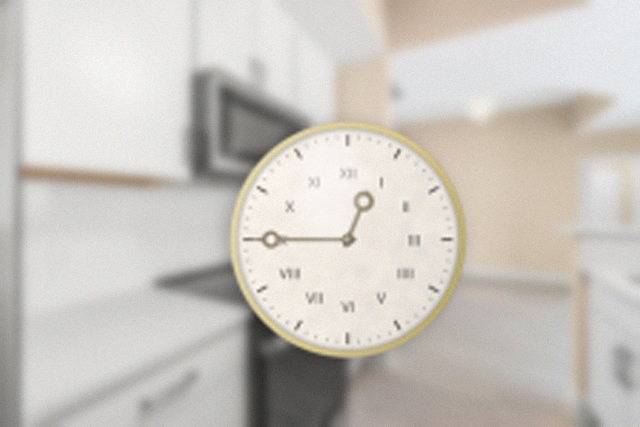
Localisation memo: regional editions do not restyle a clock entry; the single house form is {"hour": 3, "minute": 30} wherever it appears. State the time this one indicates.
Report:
{"hour": 12, "minute": 45}
